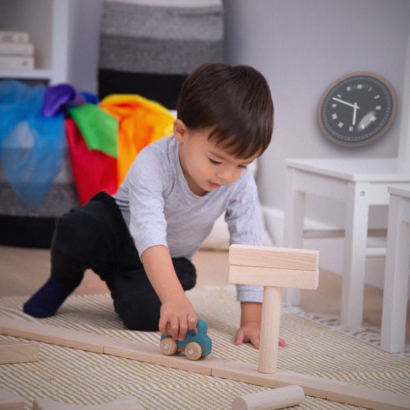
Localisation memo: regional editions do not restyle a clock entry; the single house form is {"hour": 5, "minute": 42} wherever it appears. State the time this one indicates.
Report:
{"hour": 5, "minute": 48}
